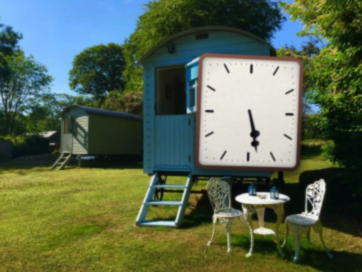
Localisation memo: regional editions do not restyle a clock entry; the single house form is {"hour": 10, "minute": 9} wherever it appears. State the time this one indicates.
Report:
{"hour": 5, "minute": 28}
